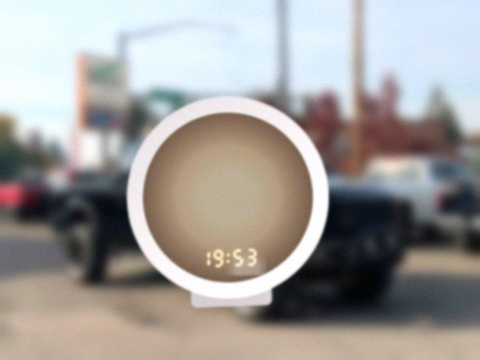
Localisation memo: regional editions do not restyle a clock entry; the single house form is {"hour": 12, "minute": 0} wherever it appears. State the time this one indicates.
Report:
{"hour": 19, "minute": 53}
